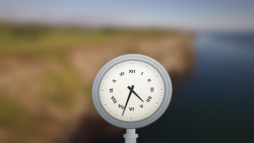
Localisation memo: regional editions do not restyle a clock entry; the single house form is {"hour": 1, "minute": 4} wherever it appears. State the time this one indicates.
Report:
{"hour": 4, "minute": 33}
